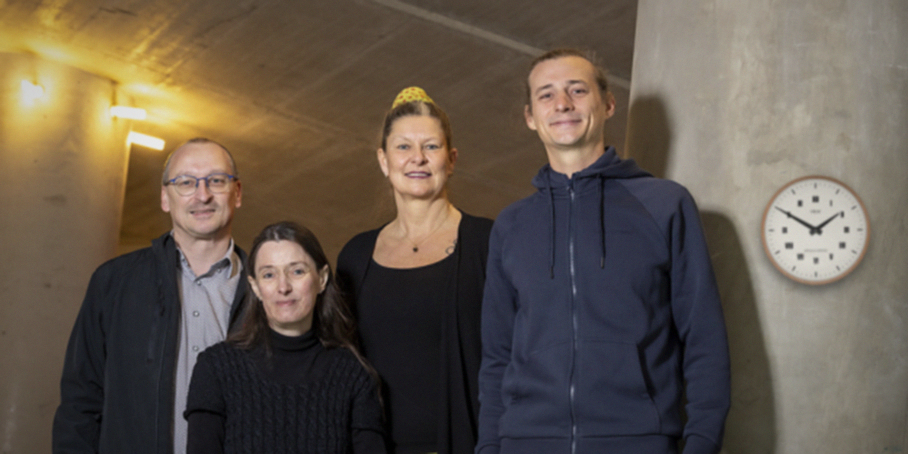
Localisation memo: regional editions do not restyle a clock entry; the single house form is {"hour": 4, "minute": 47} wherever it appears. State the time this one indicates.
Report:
{"hour": 1, "minute": 50}
